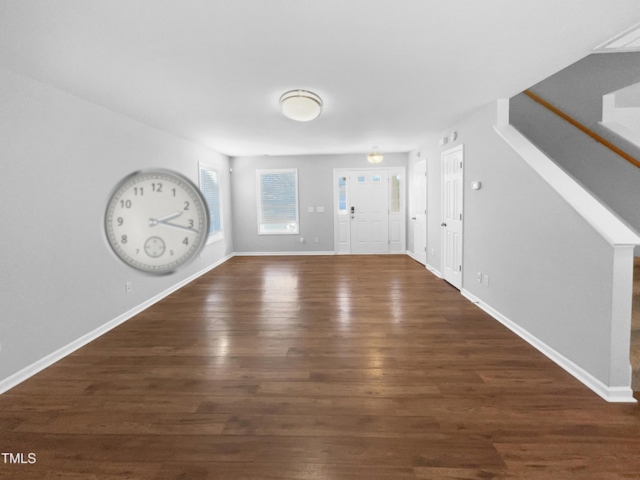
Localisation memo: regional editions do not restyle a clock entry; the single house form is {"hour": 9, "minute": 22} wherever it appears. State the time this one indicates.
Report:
{"hour": 2, "minute": 17}
